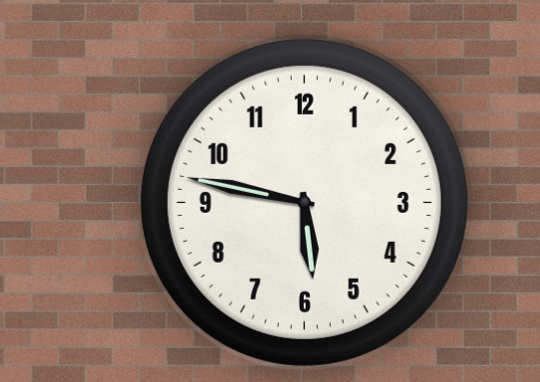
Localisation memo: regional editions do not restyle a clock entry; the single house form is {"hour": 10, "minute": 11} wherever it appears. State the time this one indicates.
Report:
{"hour": 5, "minute": 47}
